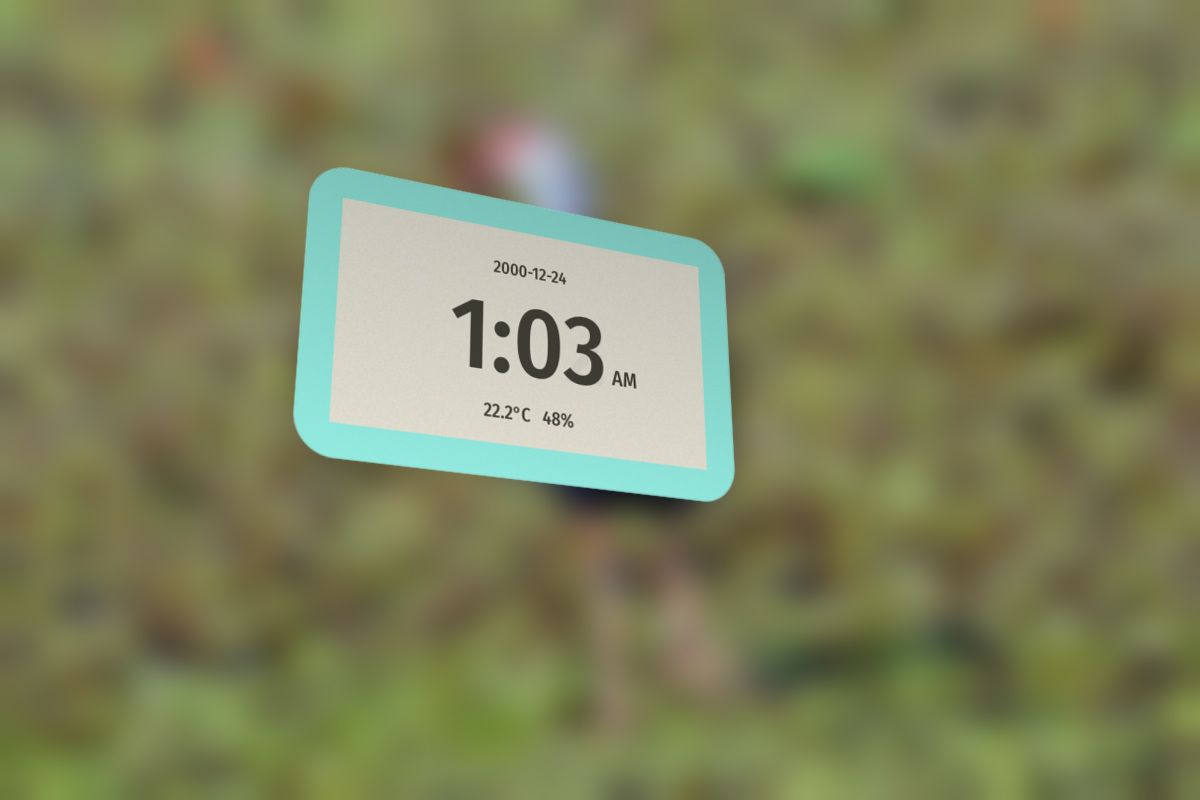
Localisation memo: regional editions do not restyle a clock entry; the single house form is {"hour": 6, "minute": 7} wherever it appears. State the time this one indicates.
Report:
{"hour": 1, "minute": 3}
